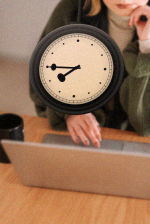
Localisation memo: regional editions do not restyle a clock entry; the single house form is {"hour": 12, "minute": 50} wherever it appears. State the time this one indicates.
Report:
{"hour": 7, "minute": 45}
